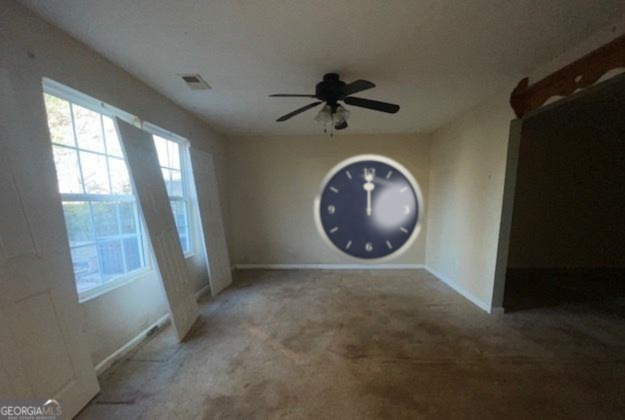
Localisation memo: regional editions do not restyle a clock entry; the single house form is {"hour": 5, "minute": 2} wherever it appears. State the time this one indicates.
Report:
{"hour": 12, "minute": 0}
